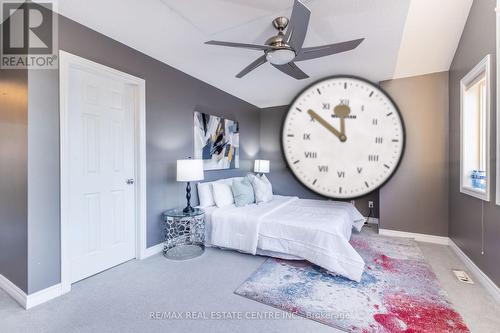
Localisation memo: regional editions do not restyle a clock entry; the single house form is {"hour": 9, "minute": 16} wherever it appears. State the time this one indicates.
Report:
{"hour": 11, "minute": 51}
